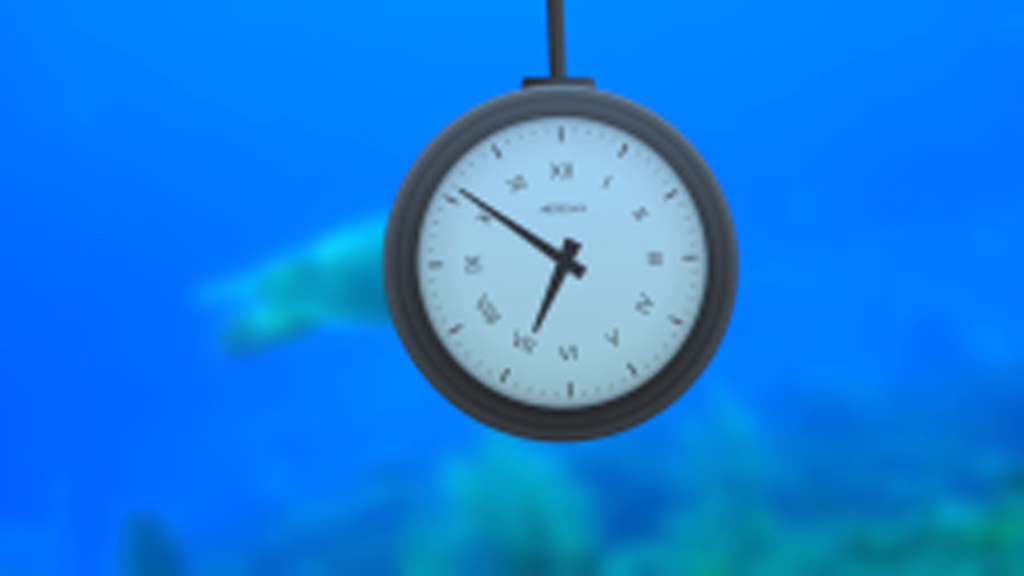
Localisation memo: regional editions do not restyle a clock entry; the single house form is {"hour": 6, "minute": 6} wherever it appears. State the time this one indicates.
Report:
{"hour": 6, "minute": 51}
